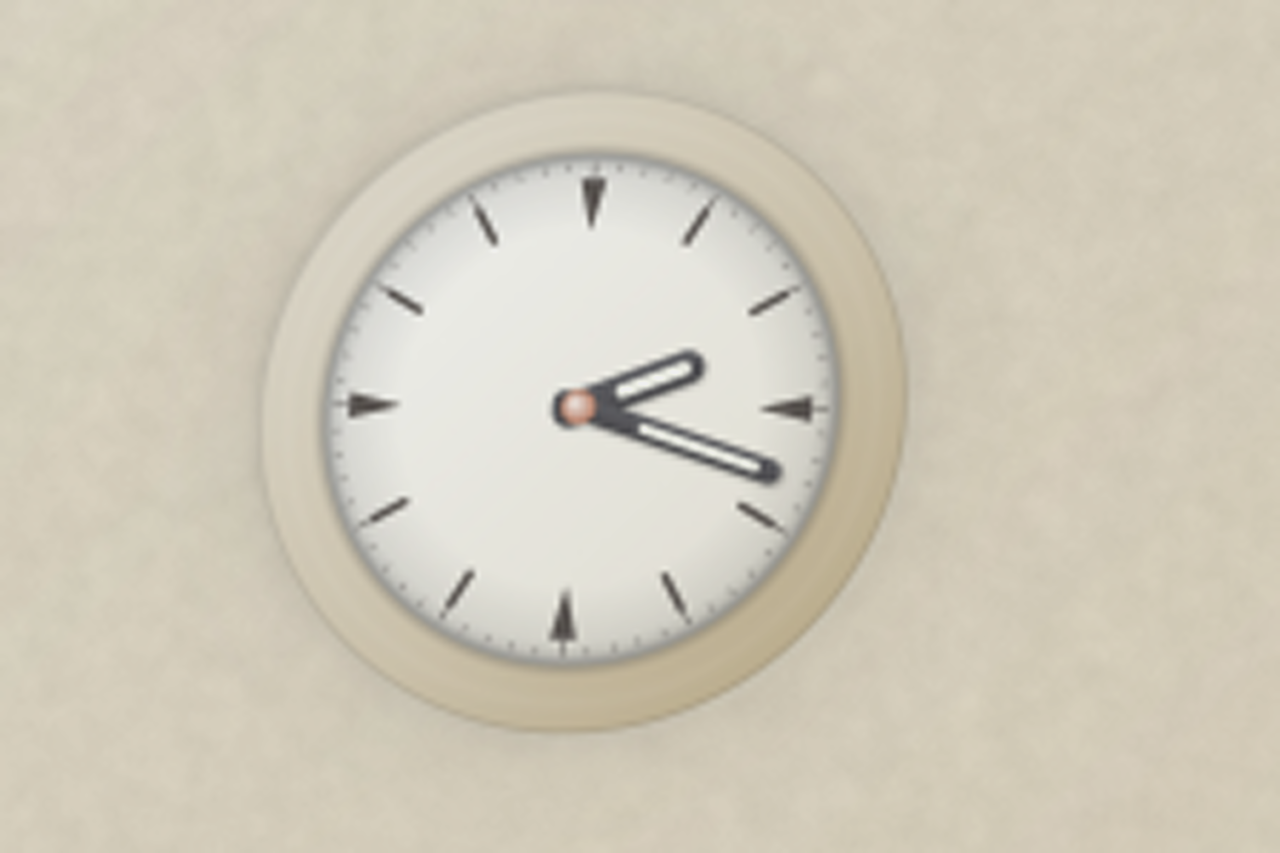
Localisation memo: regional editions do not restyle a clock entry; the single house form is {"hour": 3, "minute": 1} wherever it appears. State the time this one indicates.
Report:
{"hour": 2, "minute": 18}
